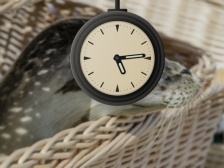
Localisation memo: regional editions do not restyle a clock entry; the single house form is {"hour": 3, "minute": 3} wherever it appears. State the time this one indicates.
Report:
{"hour": 5, "minute": 14}
